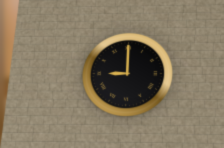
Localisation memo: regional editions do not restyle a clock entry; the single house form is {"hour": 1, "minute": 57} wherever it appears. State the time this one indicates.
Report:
{"hour": 9, "minute": 0}
